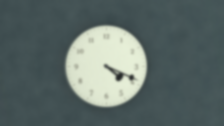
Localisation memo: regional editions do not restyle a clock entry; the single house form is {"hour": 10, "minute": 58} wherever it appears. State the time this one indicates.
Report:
{"hour": 4, "minute": 19}
